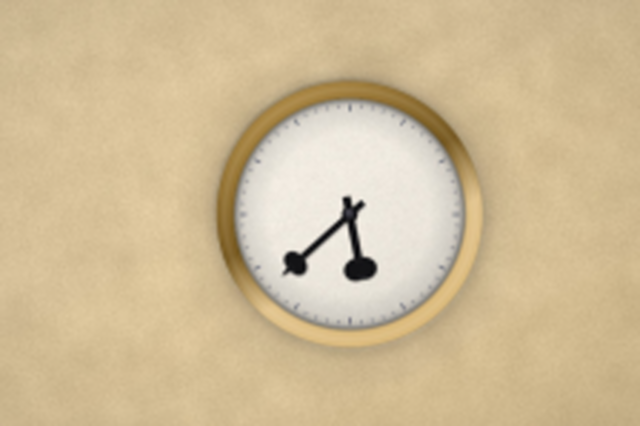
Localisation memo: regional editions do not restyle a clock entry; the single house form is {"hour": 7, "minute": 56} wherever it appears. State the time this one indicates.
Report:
{"hour": 5, "minute": 38}
